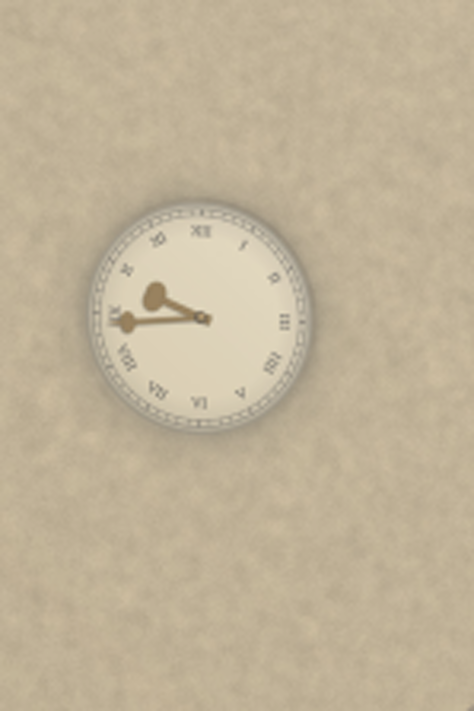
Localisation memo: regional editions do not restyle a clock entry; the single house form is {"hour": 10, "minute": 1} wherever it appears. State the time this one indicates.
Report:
{"hour": 9, "minute": 44}
